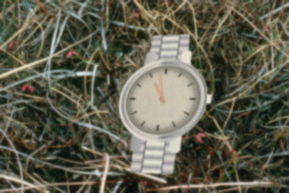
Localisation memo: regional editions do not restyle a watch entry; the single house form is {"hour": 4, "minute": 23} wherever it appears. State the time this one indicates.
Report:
{"hour": 10, "minute": 58}
